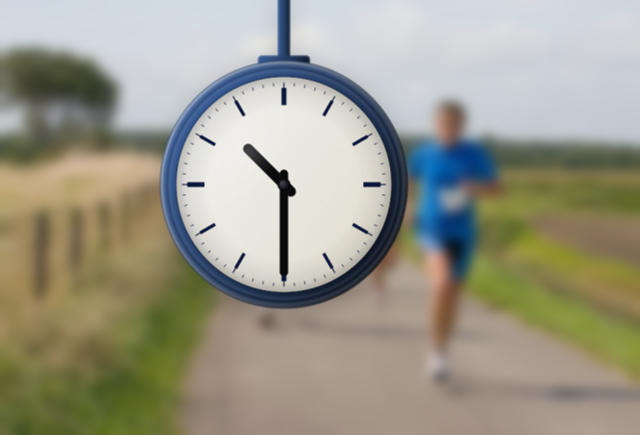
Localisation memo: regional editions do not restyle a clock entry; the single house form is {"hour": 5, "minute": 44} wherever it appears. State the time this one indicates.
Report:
{"hour": 10, "minute": 30}
